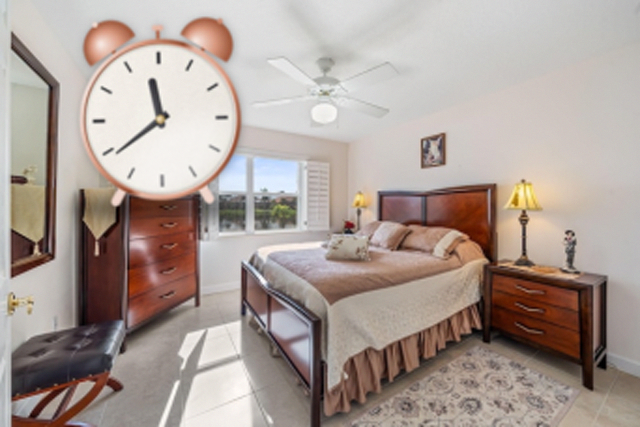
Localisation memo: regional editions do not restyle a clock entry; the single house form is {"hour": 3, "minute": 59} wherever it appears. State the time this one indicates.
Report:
{"hour": 11, "minute": 39}
